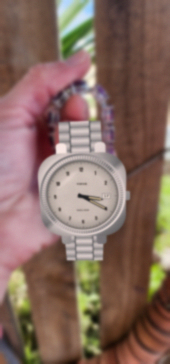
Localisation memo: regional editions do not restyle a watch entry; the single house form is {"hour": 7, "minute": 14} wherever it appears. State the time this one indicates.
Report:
{"hour": 3, "minute": 20}
